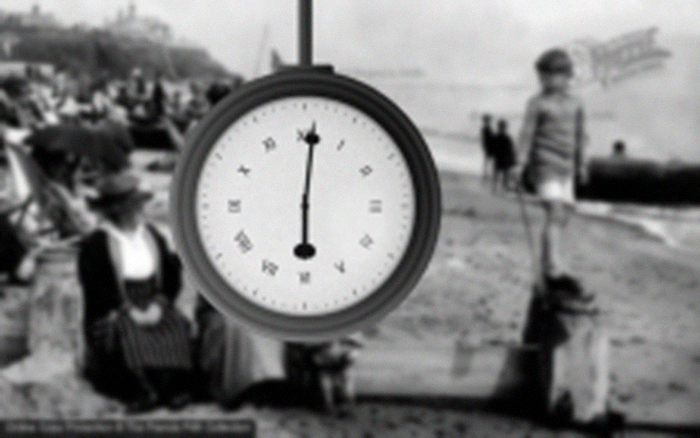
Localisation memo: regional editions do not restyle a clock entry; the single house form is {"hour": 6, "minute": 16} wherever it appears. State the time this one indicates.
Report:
{"hour": 6, "minute": 1}
